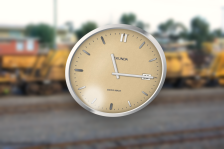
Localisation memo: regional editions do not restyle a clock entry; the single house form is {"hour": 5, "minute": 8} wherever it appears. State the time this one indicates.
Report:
{"hour": 11, "minute": 15}
